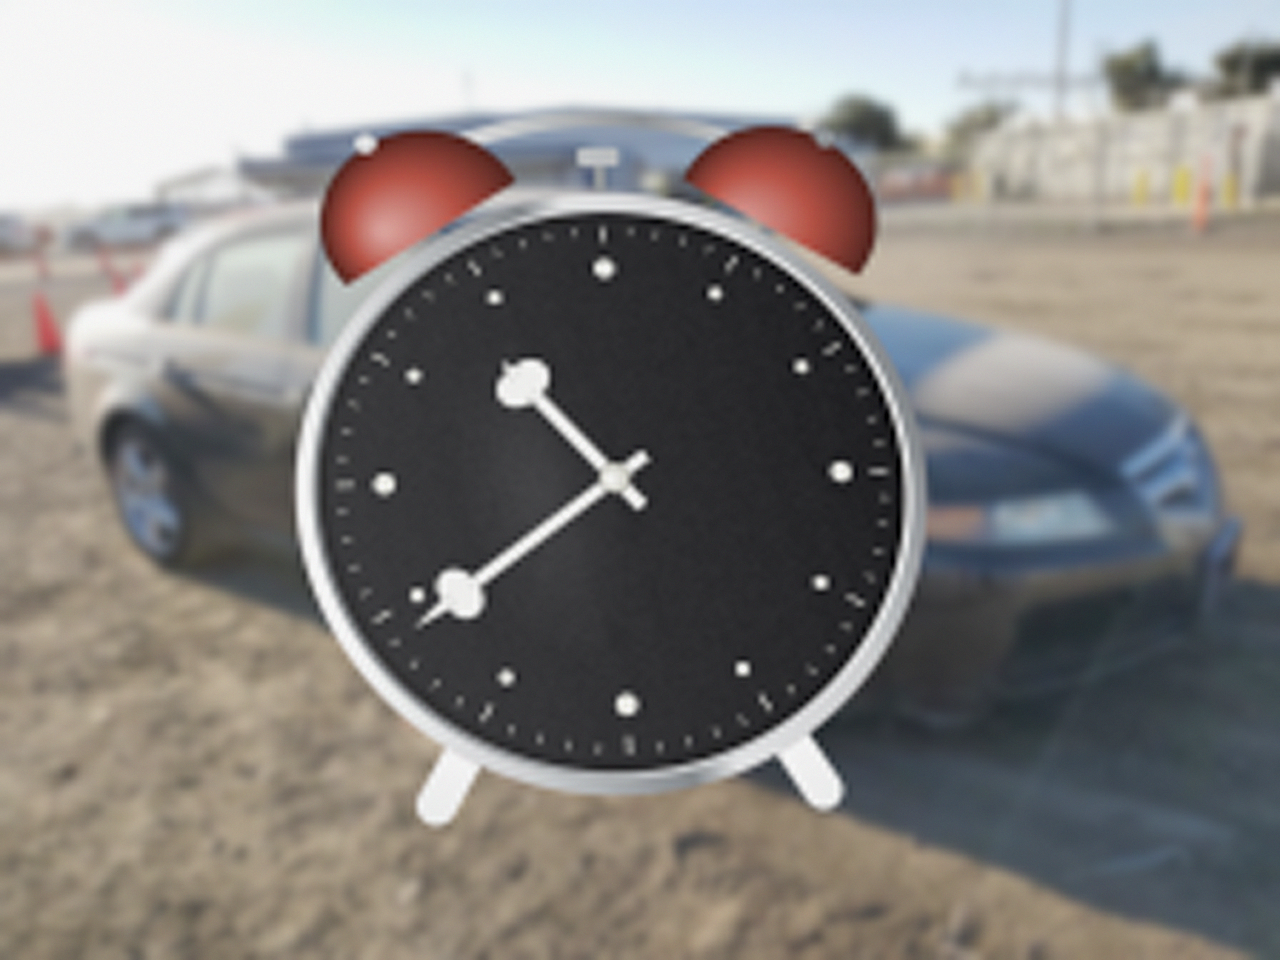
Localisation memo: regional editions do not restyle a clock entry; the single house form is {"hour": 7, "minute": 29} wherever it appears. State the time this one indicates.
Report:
{"hour": 10, "minute": 39}
